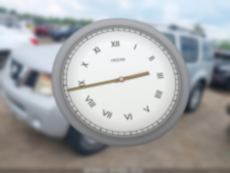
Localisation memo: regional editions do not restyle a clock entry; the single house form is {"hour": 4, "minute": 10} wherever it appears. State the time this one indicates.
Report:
{"hour": 2, "minute": 44}
